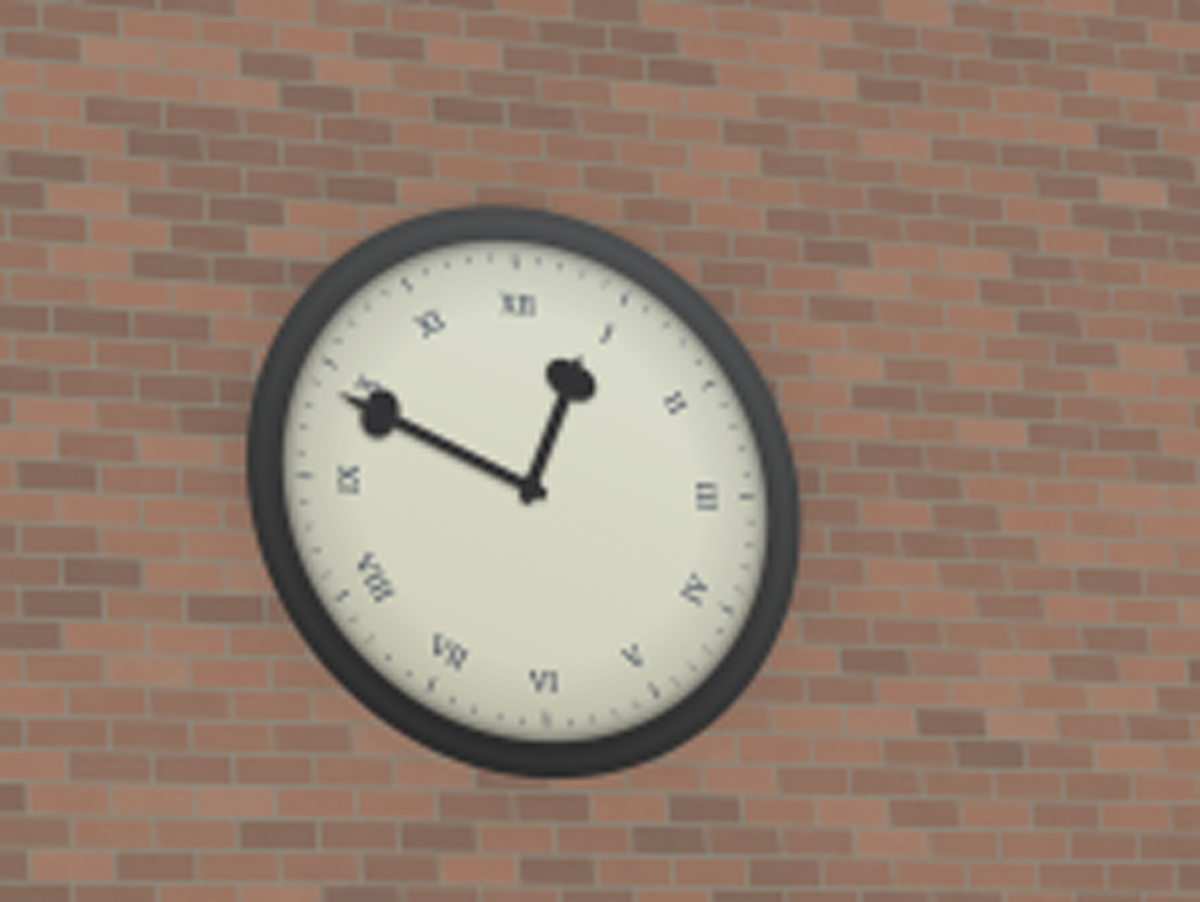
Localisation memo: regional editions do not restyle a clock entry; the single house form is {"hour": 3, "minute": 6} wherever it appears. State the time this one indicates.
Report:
{"hour": 12, "minute": 49}
